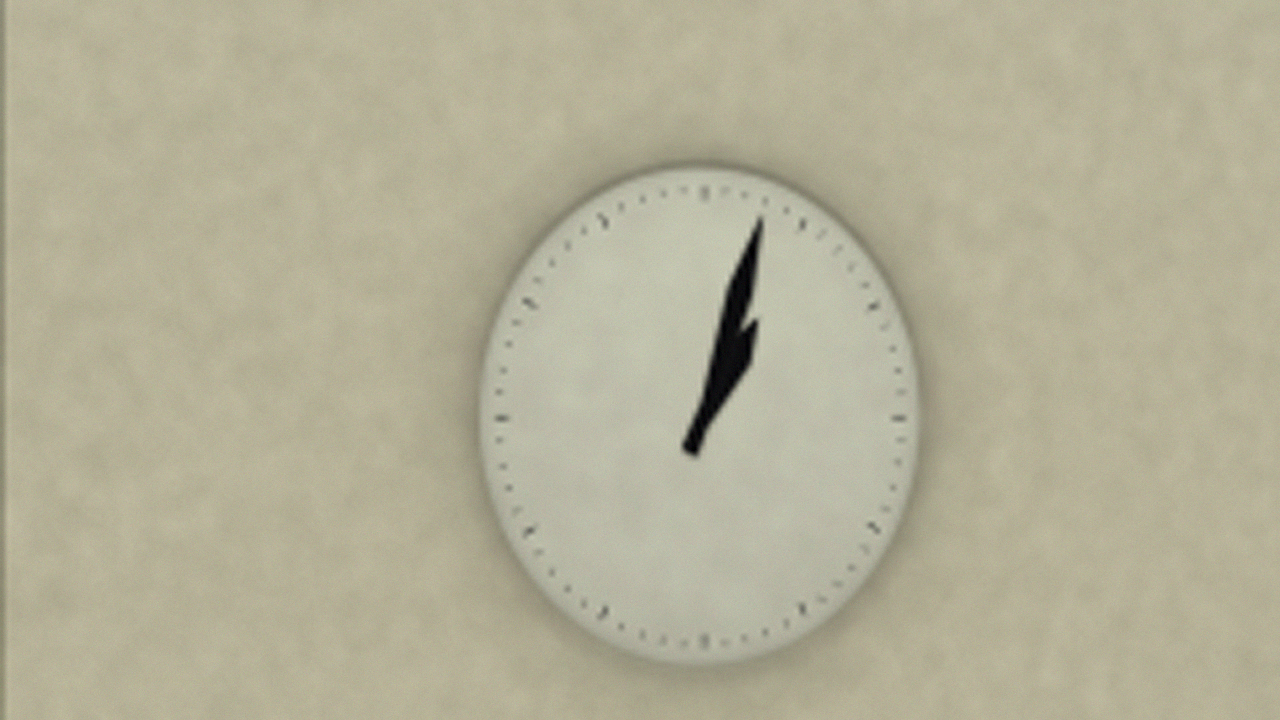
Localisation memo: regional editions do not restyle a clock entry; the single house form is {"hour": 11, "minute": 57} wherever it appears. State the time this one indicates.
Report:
{"hour": 1, "minute": 3}
